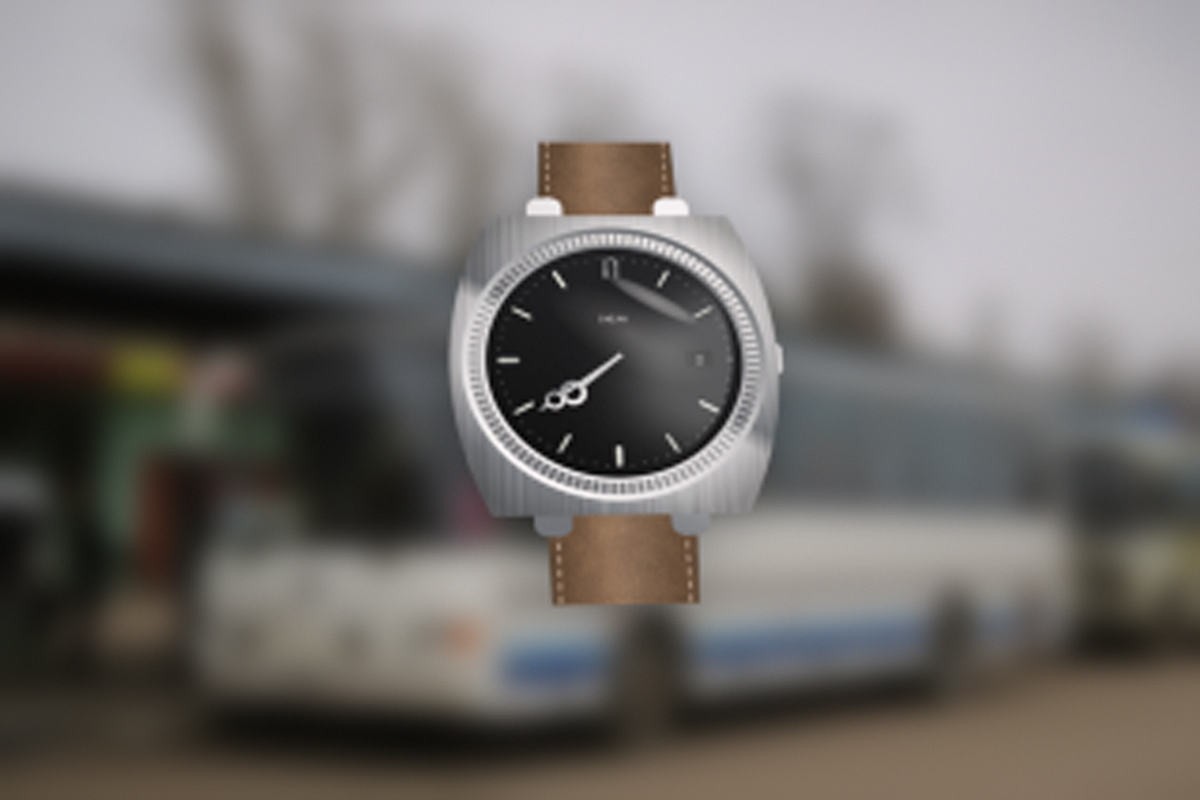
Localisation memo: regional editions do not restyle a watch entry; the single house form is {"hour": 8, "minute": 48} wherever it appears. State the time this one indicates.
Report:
{"hour": 7, "minute": 39}
